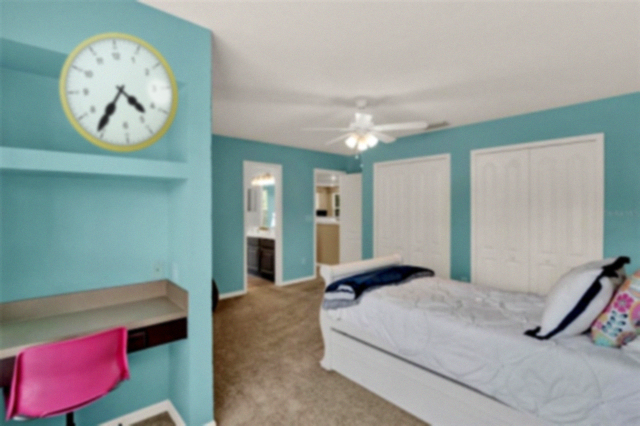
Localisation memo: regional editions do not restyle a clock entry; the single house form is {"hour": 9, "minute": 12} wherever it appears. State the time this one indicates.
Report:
{"hour": 4, "minute": 36}
